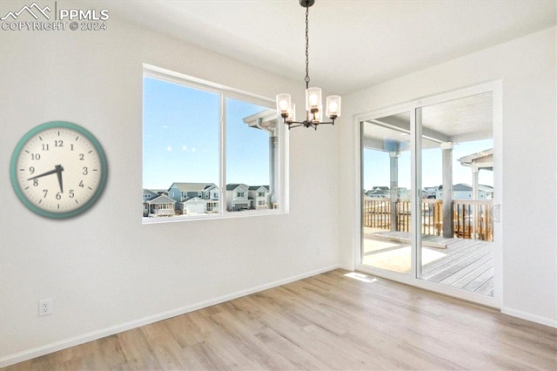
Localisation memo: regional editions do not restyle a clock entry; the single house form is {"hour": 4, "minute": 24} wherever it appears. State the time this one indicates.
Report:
{"hour": 5, "minute": 42}
